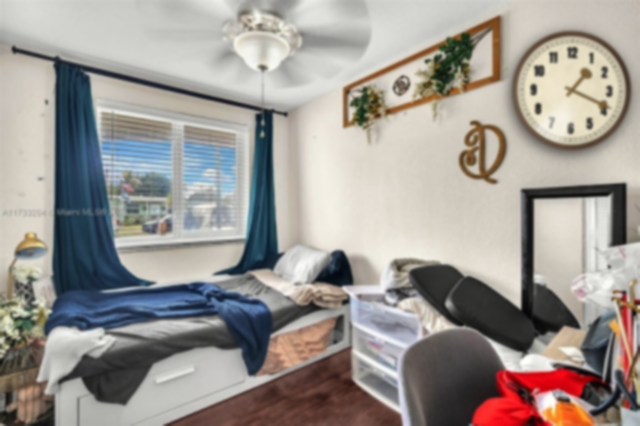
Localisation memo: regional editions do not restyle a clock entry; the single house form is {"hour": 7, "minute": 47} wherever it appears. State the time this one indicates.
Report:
{"hour": 1, "minute": 19}
